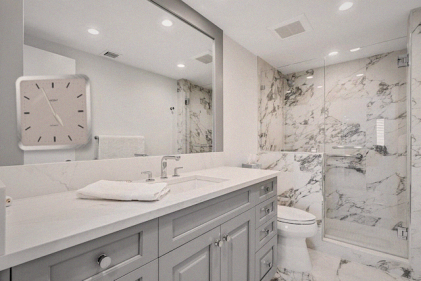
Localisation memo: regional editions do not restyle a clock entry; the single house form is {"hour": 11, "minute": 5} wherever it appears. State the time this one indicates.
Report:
{"hour": 4, "minute": 56}
